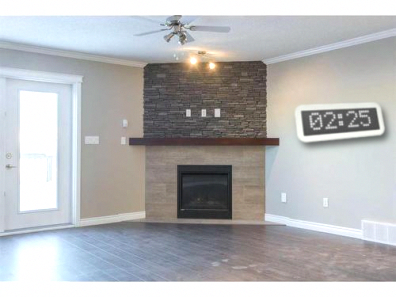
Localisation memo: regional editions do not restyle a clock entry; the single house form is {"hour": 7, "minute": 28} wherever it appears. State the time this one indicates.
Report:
{"hour": 2, "minute": 25}
